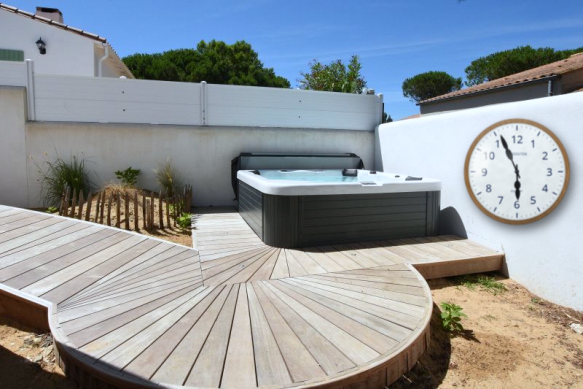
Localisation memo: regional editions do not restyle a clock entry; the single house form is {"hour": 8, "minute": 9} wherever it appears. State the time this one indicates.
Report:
{"hour": 5, "minute": 56}
